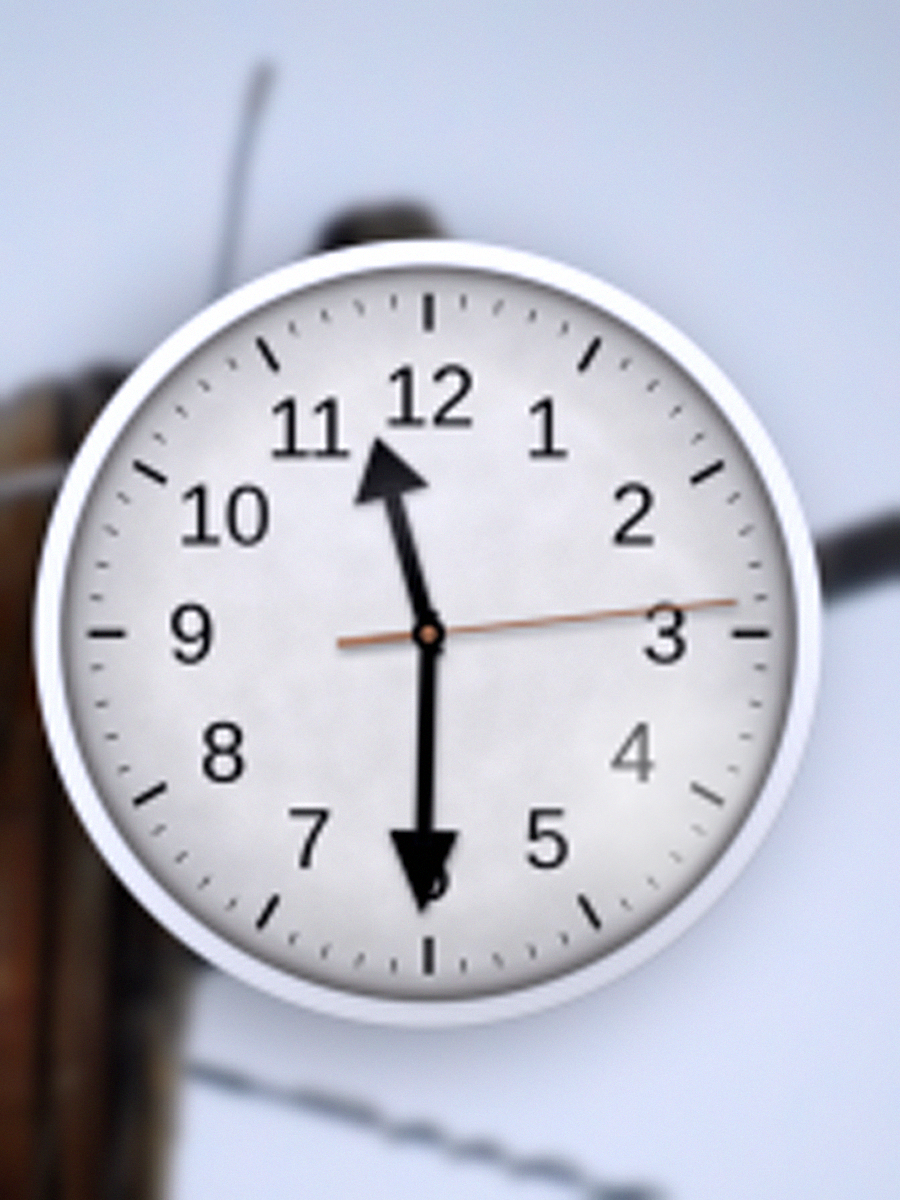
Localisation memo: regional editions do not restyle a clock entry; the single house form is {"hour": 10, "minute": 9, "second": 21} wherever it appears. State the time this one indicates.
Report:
{"hour": 11, "minute": 30, "second": 14}
